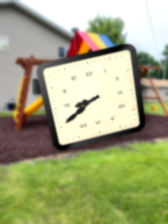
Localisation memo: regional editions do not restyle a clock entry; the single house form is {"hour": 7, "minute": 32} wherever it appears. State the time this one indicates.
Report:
{"hour": 8, "minute": 40}
